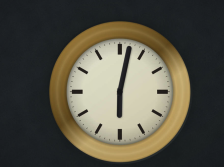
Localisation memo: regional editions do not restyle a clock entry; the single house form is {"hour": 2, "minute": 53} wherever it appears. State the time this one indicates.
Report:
{"hour": 6, "minute": 2}
